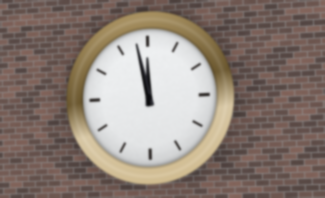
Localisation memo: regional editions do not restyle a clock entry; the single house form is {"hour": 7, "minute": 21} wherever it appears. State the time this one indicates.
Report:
{"hour": 11, "minute": 58}
